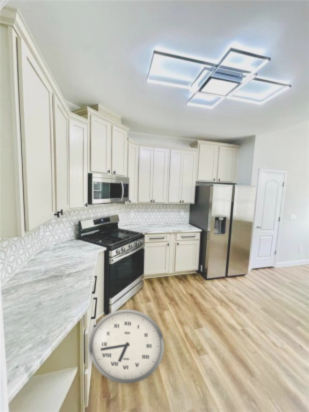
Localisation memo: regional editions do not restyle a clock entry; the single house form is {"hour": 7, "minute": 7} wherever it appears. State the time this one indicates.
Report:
{"hour": 6, "minute": 43}
